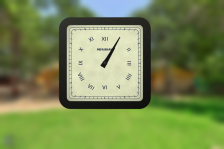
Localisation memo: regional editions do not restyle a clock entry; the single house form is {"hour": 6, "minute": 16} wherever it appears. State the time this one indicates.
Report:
{"hour": 1, "minute": 5}
